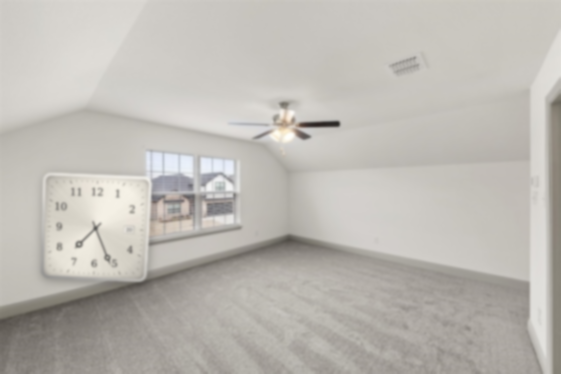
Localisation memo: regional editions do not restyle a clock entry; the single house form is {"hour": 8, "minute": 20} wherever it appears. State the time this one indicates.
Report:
{"hour": 7, "minute": 26}
